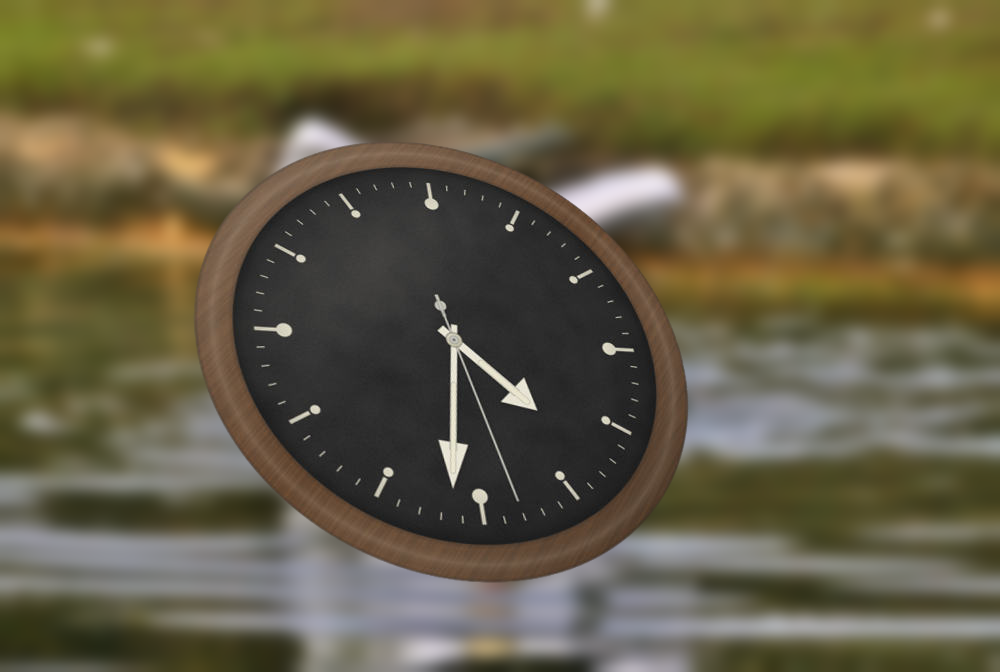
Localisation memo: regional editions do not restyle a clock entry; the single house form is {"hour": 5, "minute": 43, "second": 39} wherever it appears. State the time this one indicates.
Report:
{"hour": 4, "minute": 31, "second": 28}
